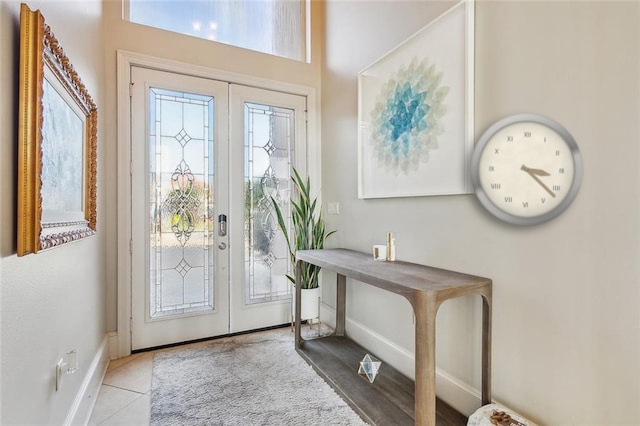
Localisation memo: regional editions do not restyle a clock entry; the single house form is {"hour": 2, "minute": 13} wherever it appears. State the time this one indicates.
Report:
{"hour": 3, "minute": 22}
